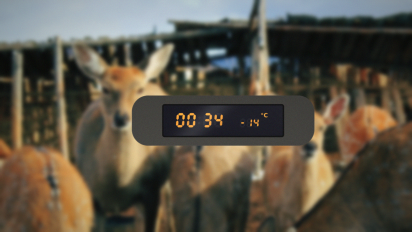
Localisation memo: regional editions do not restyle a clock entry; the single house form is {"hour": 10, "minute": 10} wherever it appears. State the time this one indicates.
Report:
{"hour": 0, "minute": 34}
